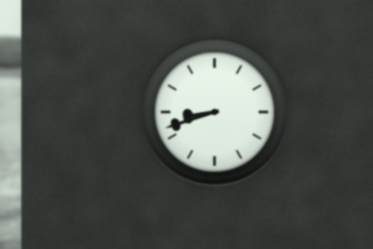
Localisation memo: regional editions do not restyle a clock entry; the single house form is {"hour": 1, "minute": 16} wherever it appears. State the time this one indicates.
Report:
{"hour": 8, "minute": 42}
